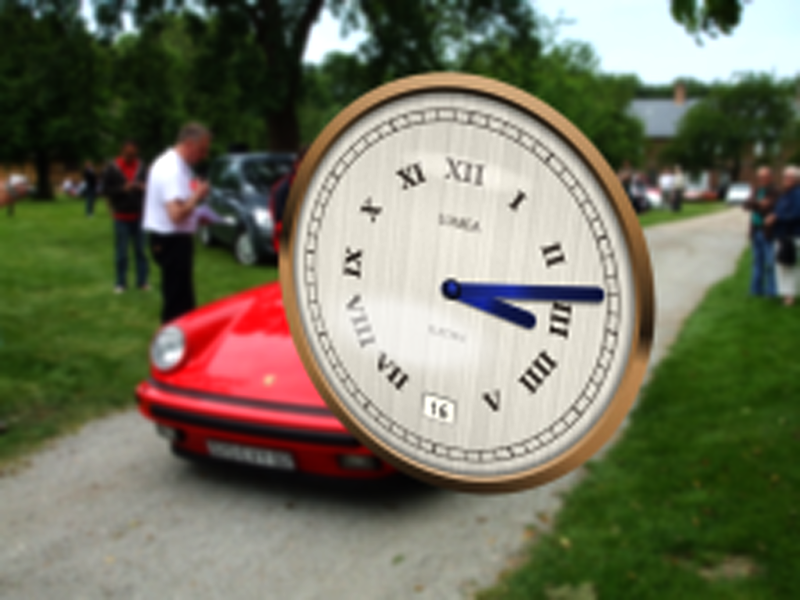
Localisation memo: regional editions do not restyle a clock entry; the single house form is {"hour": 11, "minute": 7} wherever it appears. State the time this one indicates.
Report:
{"hour": 3, "minute": 13}
